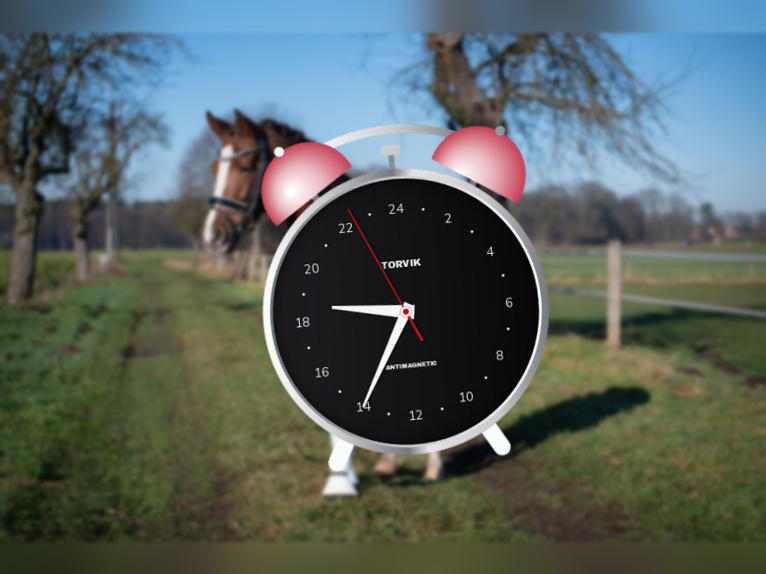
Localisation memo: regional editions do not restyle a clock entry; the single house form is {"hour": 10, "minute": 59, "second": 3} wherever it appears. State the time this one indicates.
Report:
{"hour": 18, "minute": 34, "second": 56}
